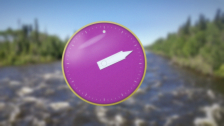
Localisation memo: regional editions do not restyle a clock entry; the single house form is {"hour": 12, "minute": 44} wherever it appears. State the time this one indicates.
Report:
{"hour": 2, "minute": 11}
